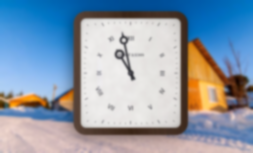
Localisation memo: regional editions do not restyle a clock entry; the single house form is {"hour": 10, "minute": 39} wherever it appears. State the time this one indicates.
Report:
{"hour": 10, "minute": 58}
